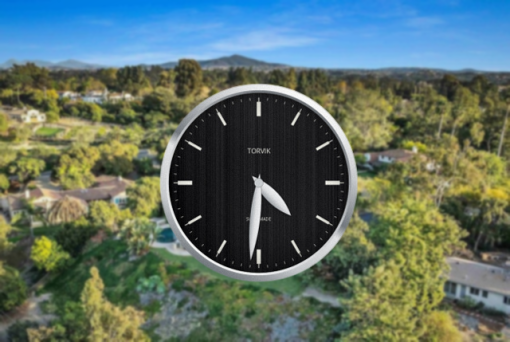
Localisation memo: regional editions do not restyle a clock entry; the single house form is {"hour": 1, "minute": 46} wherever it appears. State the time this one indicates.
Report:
{"hour": 4, "minute": 31}
